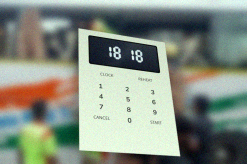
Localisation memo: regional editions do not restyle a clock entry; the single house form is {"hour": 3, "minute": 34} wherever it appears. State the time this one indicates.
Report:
{"hour": 18, "minute": 18}
